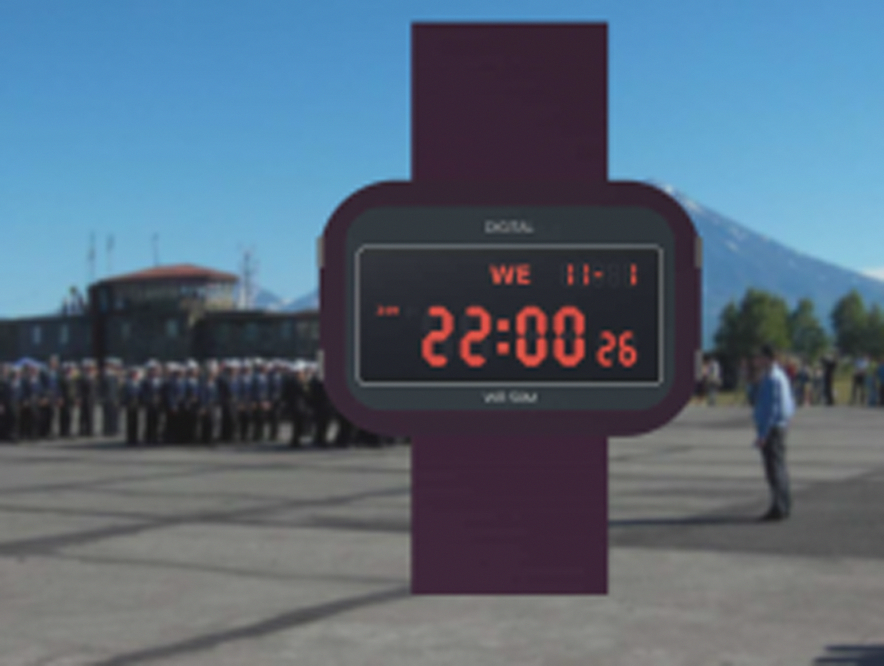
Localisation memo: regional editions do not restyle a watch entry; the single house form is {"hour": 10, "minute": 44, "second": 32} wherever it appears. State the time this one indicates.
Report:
{"hour": 22, "minute": 0, "second": 26}
